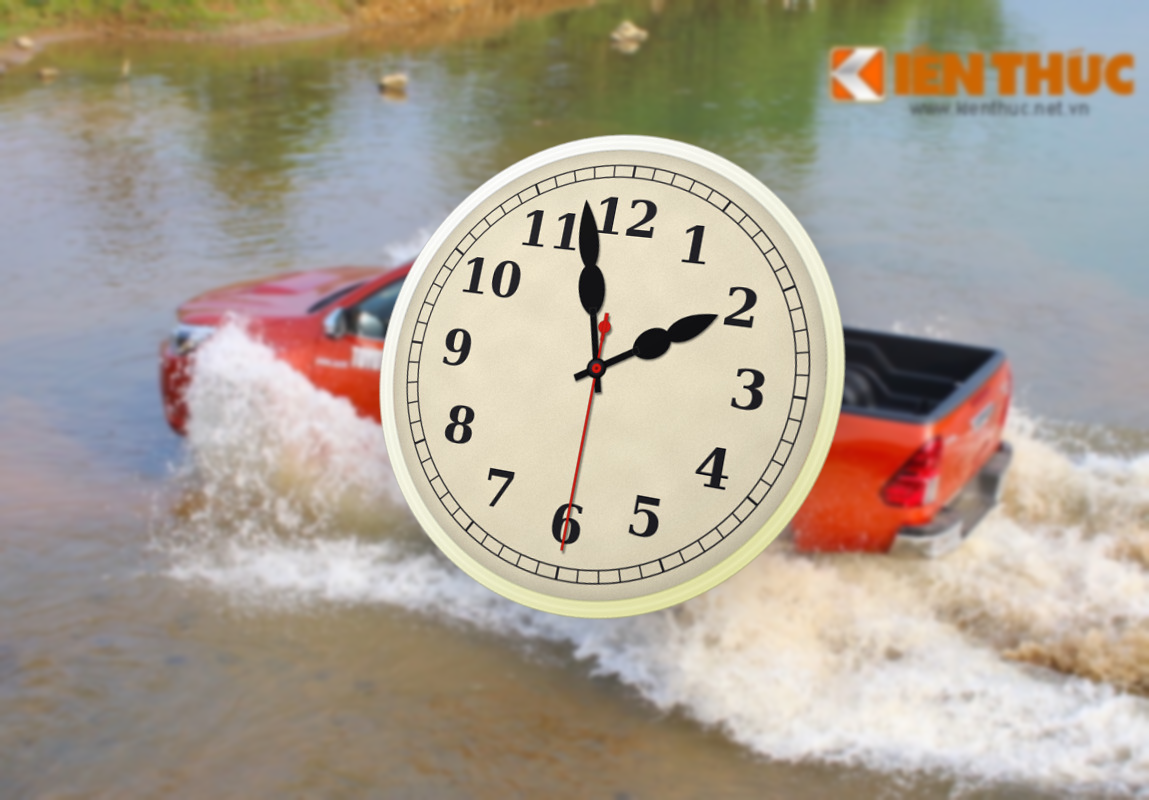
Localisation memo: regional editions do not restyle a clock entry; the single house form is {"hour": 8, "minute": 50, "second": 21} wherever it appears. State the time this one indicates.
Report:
{"hour": 1, "minute": 57, "second": 30}
